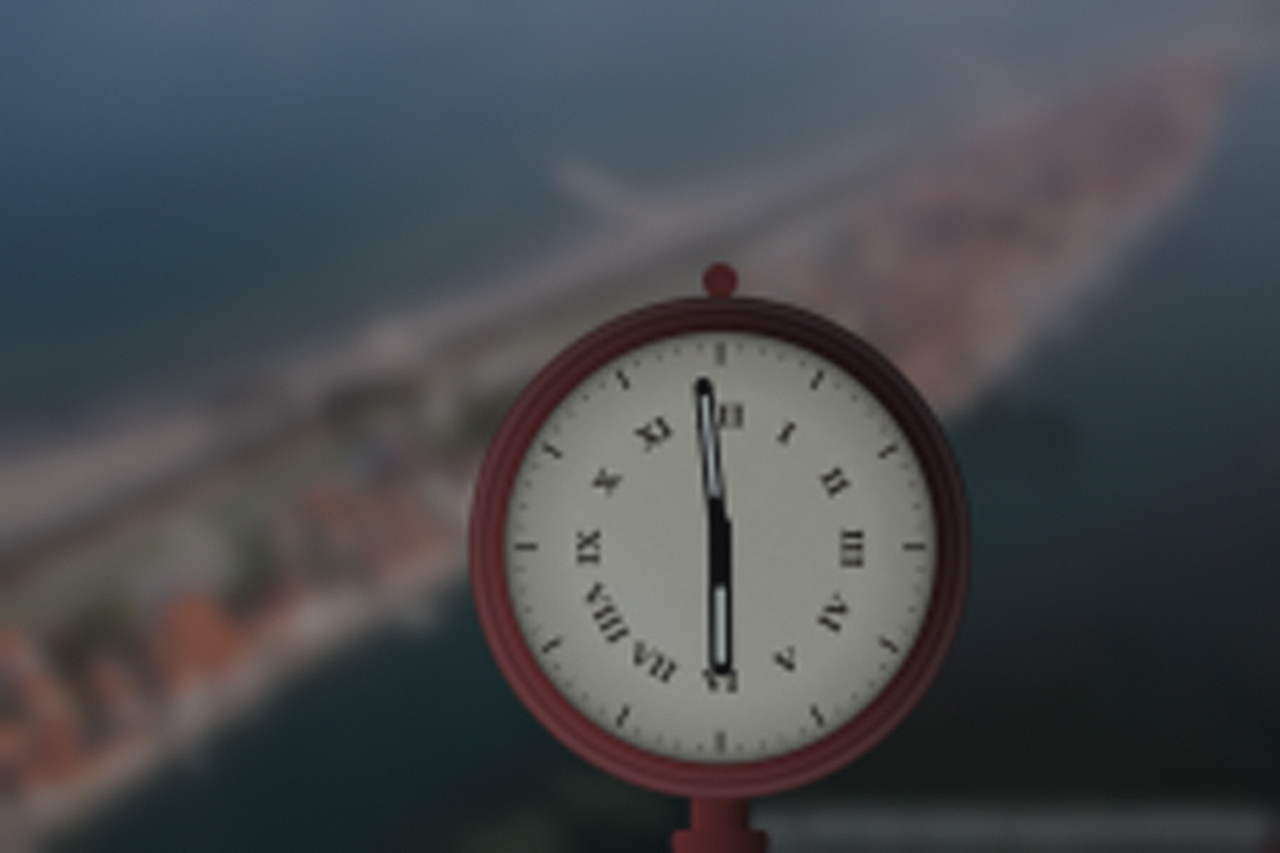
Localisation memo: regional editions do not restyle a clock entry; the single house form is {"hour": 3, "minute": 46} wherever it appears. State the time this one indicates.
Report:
{"hour": 5, "minute": 59}
